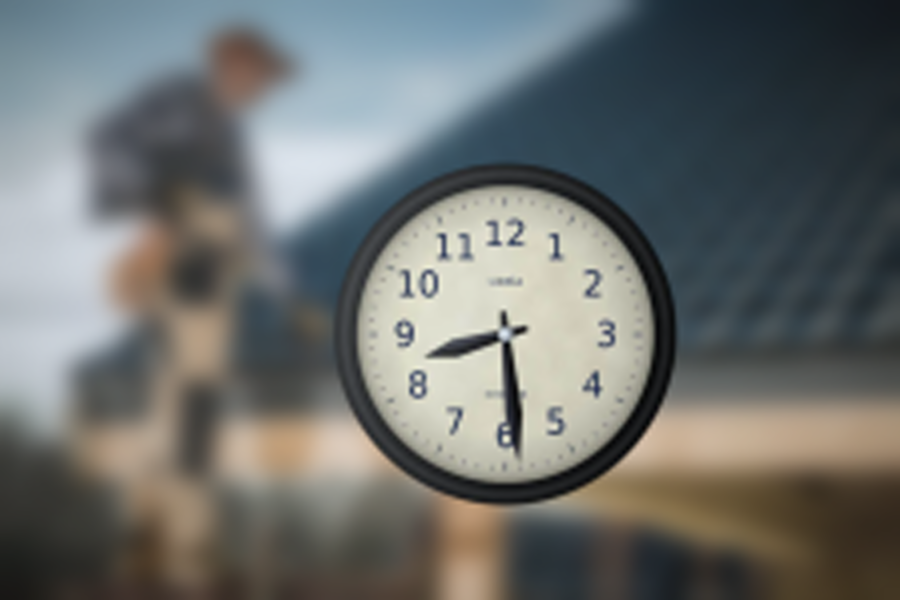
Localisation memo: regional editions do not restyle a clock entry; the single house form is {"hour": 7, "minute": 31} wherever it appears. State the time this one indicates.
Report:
{"hour": 8, "minute": 29}
